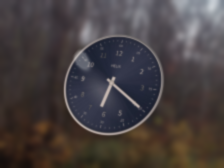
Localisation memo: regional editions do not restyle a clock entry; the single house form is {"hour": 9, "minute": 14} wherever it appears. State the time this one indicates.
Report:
{"hour": 6, "minute": 20}
